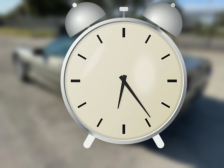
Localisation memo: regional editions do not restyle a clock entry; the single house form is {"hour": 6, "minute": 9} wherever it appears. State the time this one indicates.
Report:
{"hour": 6, "minute": 24}
